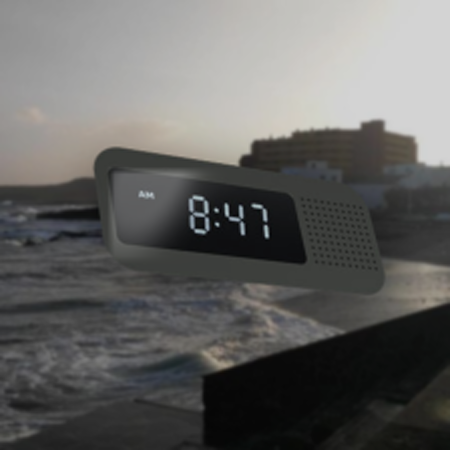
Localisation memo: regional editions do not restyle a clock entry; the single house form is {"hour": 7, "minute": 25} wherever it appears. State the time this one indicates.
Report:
{"hour": 8, "minute": 47}
